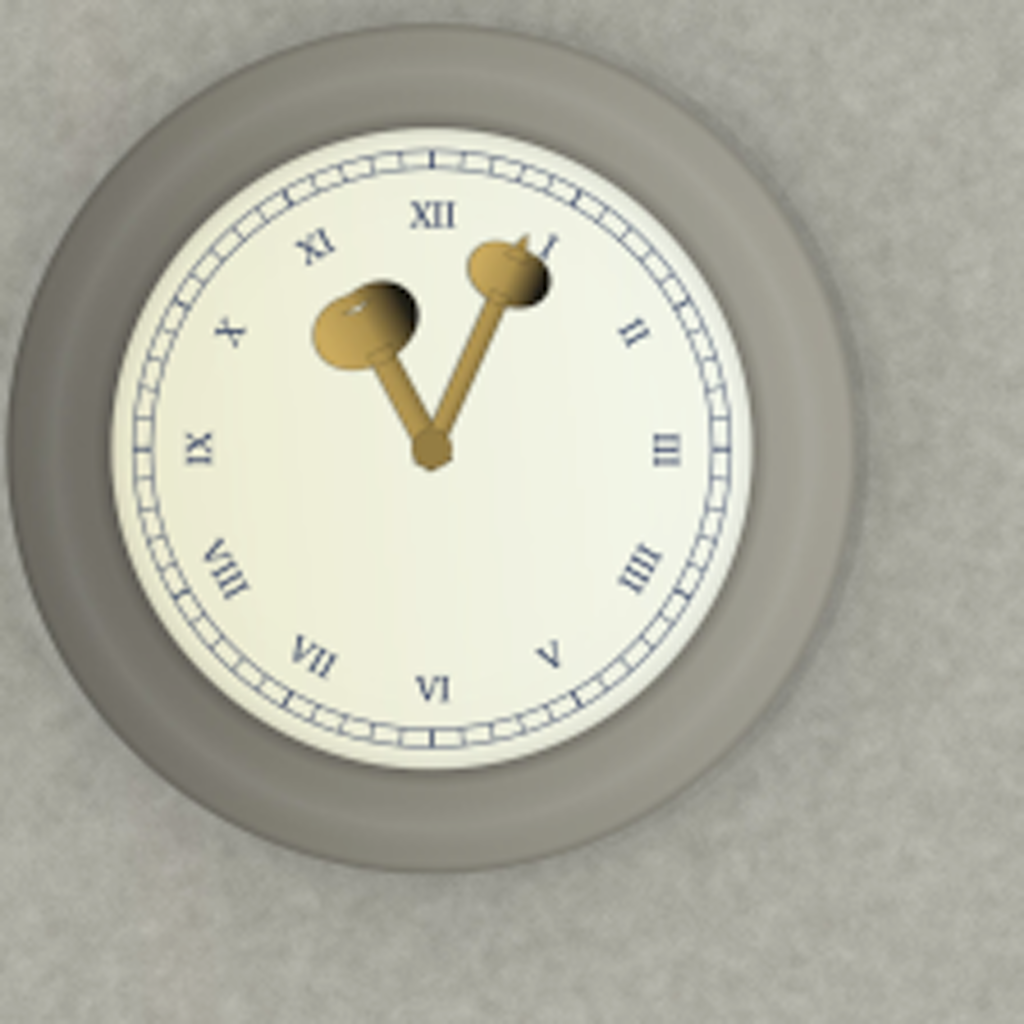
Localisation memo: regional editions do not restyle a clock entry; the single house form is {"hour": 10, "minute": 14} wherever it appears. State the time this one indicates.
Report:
{"hour": 11, "minute": 4}
